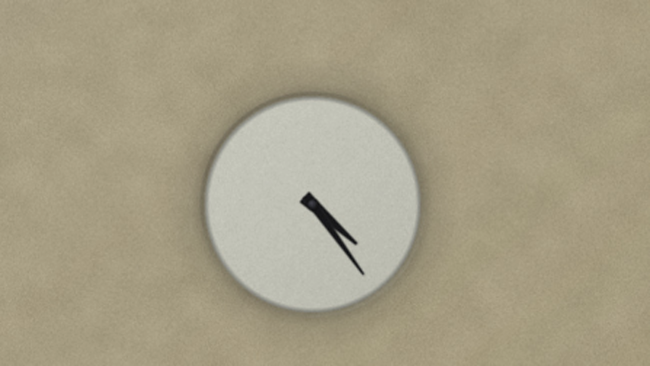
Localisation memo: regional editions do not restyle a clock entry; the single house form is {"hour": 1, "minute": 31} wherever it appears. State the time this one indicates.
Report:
{"hour": 4, "minute": 24}
